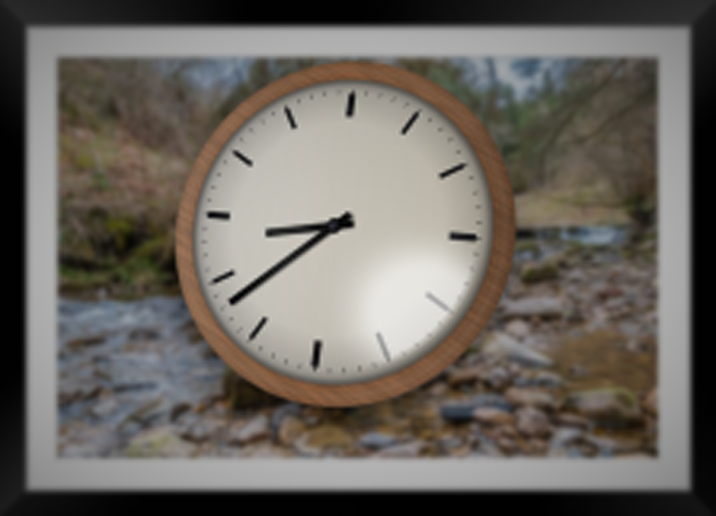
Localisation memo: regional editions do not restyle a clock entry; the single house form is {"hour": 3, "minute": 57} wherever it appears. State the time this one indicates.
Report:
{"hour": 8, "minute": 38}
